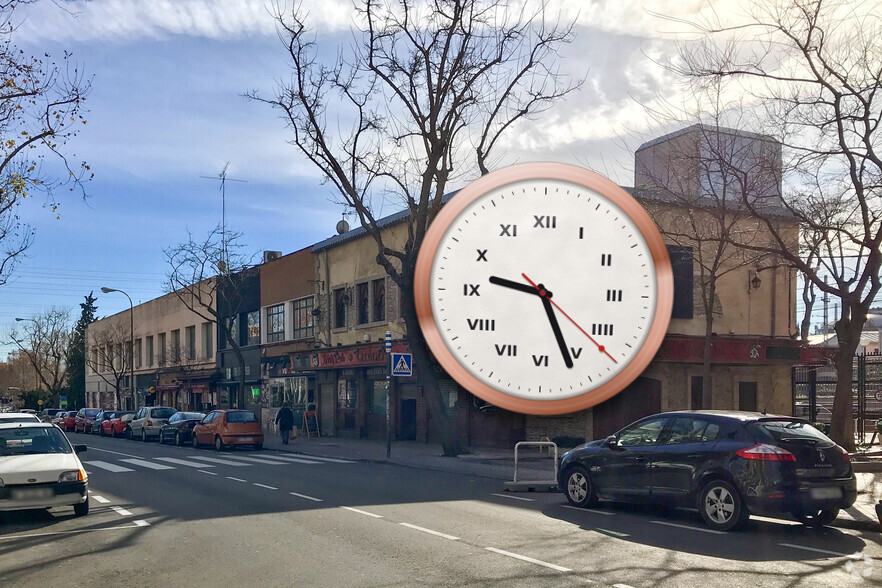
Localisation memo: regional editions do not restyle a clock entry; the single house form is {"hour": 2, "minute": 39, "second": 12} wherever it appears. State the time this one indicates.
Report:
{"hour": 9, "minute": 26, "second": 22}
